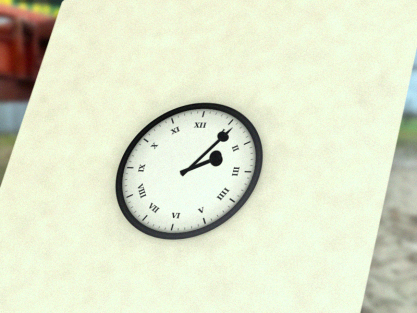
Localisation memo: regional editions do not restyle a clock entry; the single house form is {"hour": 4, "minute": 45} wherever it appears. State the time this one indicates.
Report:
{"hour": 2, "minute": 6}
